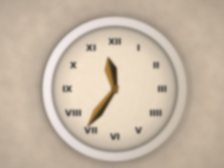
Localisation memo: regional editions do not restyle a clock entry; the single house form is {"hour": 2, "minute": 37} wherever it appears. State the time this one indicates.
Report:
{"hour": 11, "minute": 36}
